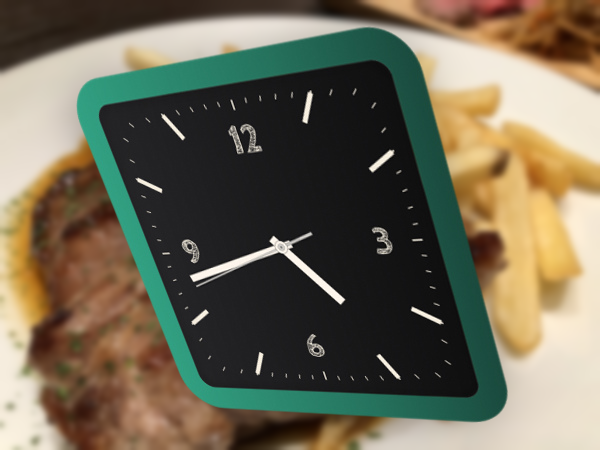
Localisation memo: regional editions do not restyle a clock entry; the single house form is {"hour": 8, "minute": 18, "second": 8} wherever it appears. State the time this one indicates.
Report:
{"hour": 4, "minute": 42, "second": 42}
